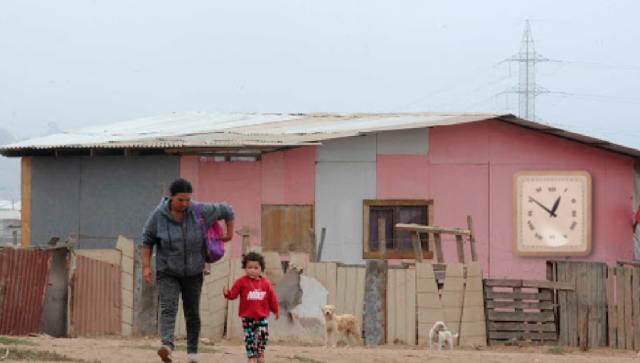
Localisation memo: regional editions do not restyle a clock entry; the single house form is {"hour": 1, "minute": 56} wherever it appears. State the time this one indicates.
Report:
{"hour": 12, "minute": 51}
